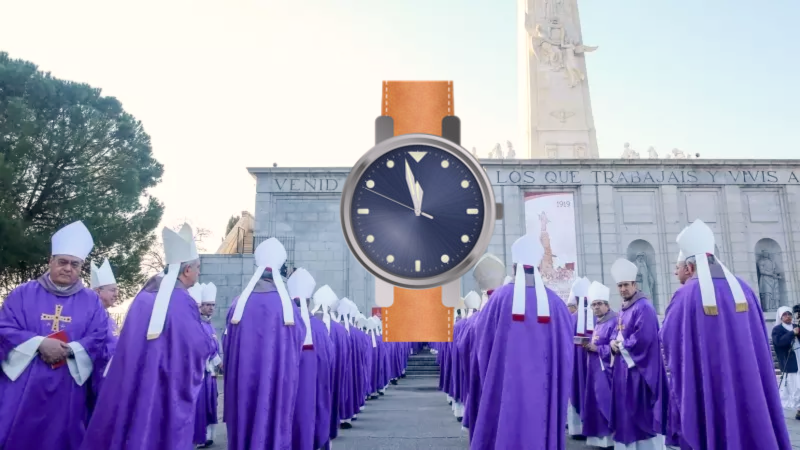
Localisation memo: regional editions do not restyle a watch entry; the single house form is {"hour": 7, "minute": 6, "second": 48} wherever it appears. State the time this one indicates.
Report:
{"hour": 11, "minute": 57, "second": 49}
